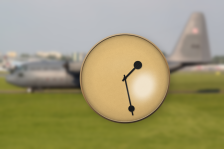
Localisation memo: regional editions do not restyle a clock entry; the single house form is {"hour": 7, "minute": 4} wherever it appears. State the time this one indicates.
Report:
{"hour": 1, "minute": 28}
